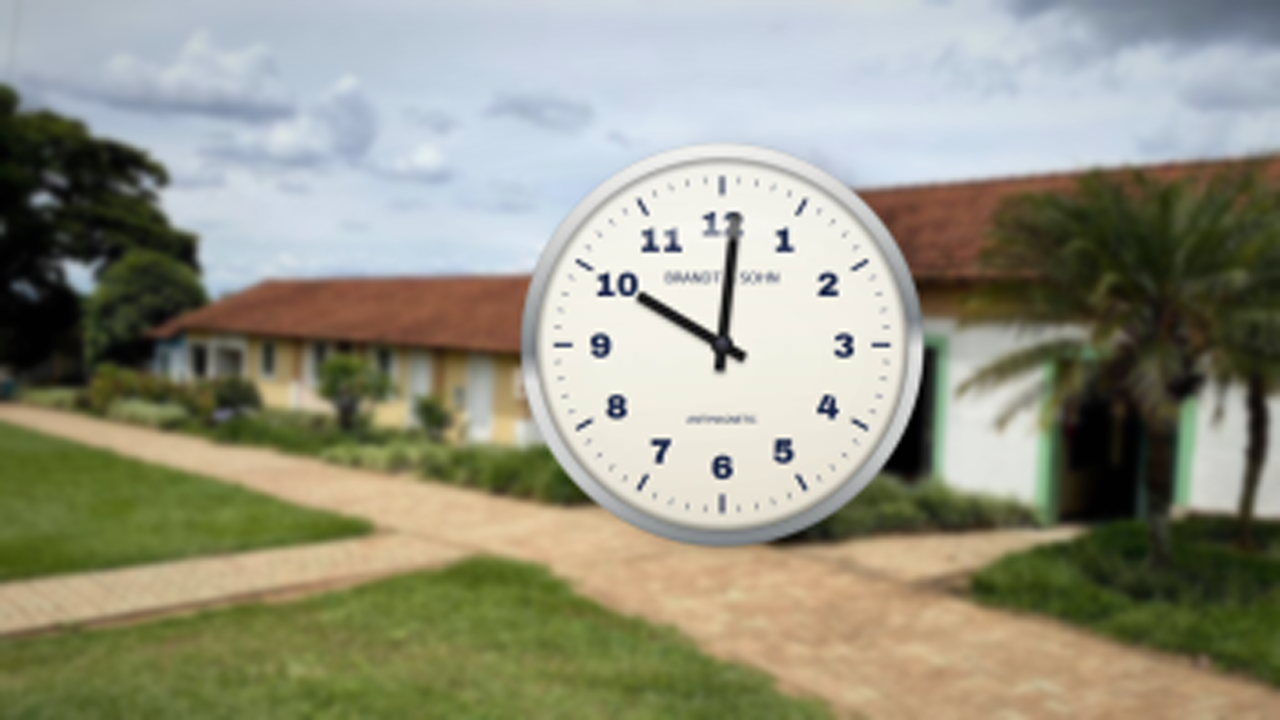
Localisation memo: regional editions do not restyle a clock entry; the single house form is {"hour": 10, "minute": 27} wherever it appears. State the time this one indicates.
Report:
{"hour": 10, "minute": 1}
